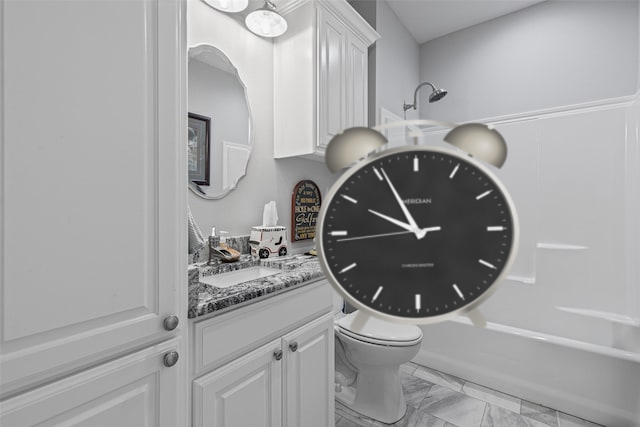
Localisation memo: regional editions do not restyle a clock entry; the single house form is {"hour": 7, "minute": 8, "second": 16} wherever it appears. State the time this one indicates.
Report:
{"hour": 9, "minute": 55, "second": 44}
